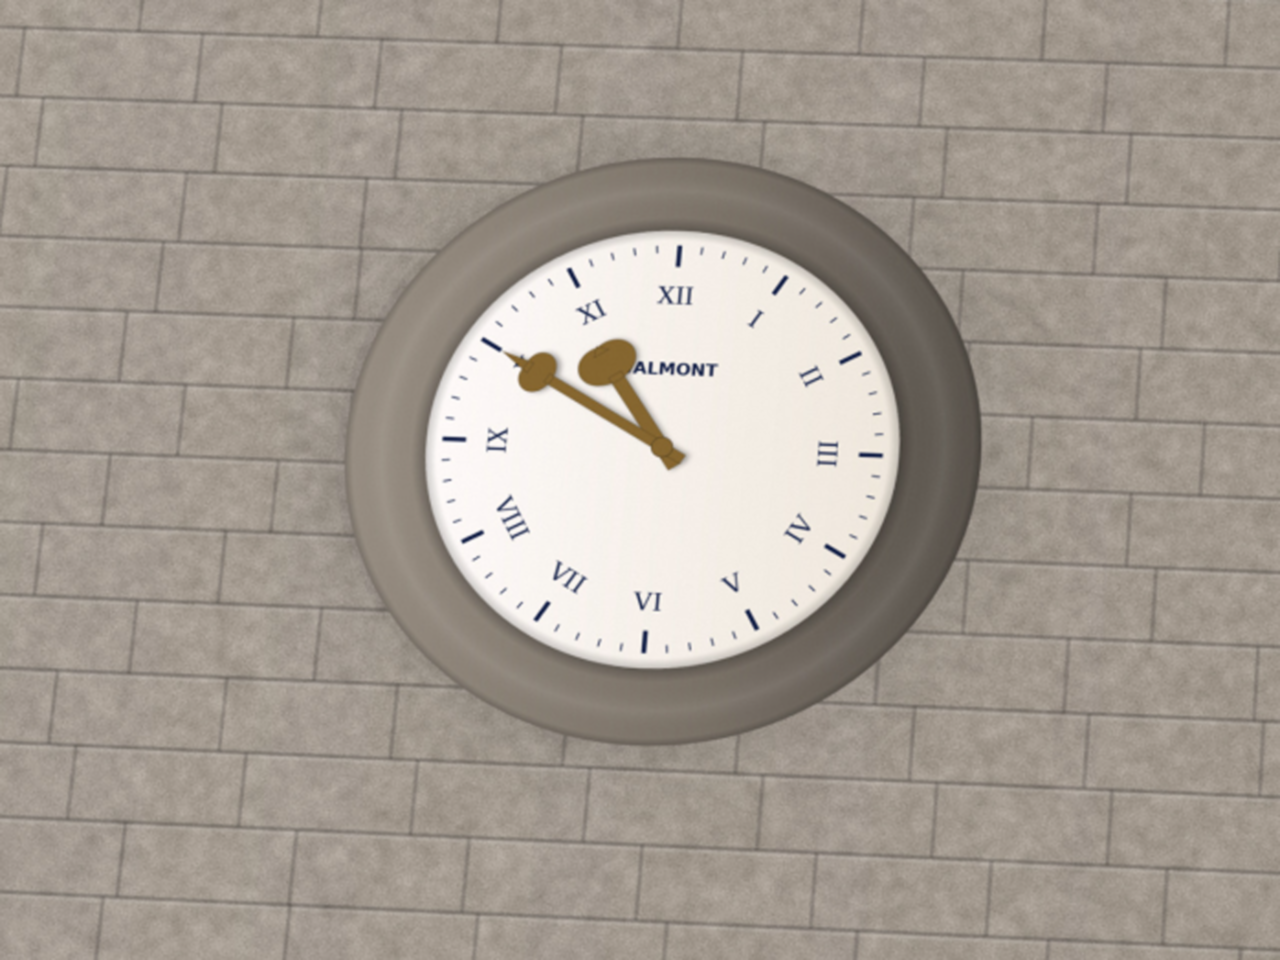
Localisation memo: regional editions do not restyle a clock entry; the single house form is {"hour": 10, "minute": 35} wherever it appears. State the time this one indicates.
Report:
{"hour": 10, "minute": 50}
